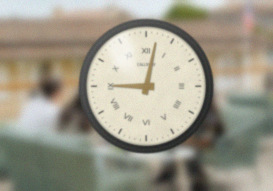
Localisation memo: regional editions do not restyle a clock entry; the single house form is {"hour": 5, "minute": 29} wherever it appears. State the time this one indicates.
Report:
{"hour": 9, "minute": 2}
